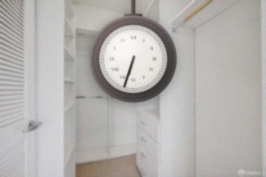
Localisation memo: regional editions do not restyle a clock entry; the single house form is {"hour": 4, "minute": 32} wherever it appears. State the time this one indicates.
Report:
{"hour": 6, "minute": 33}
